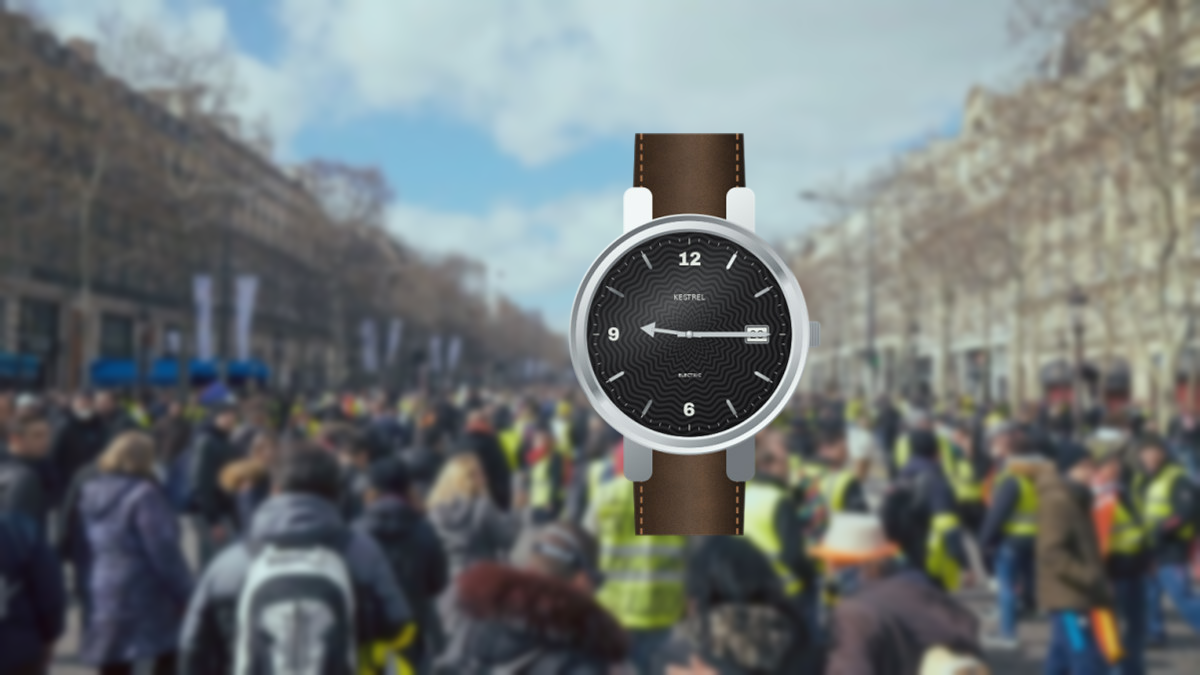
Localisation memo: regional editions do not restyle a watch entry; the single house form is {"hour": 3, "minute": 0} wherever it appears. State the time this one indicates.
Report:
{"hour": 9, "minute": 15}
